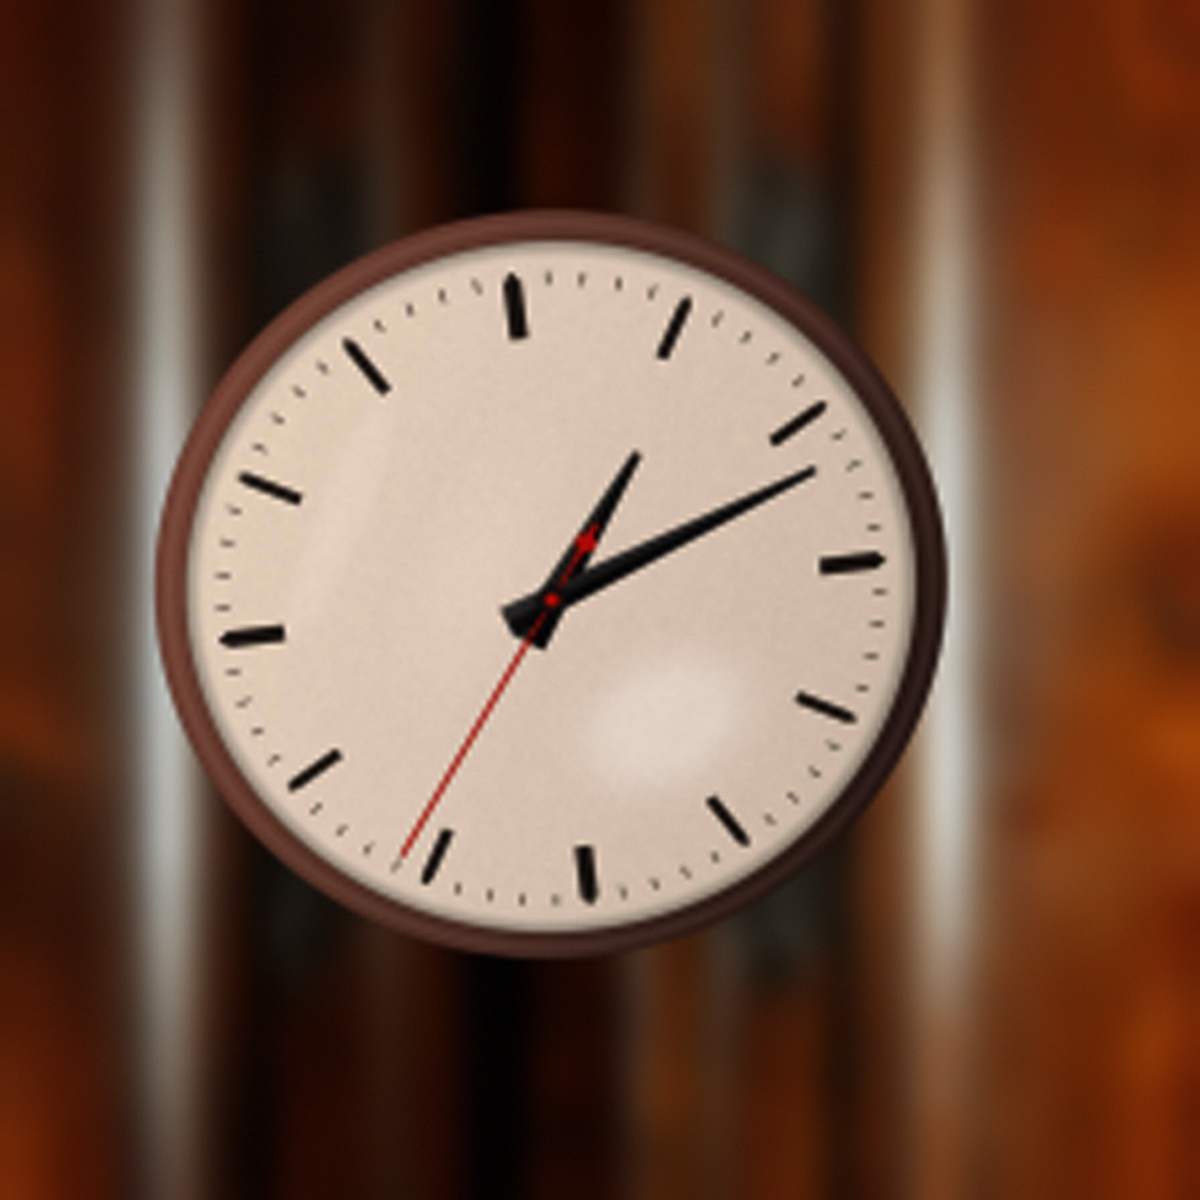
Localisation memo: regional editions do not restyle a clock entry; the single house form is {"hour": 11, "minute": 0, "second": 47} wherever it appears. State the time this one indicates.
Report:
{"hour": 1, "minute": 11, "second": 36}
